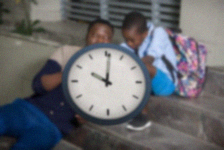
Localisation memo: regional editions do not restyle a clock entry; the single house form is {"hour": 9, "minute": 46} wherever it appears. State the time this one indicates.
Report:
{"hour": 10, "minute": 1}
